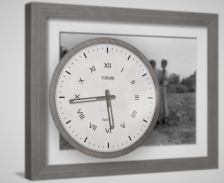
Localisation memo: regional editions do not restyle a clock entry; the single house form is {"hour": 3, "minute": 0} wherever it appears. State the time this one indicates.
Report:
{"hour": 5, "minute": 44}
